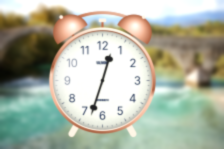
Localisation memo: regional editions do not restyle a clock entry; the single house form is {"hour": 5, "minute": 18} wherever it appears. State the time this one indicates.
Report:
{"hour": 12, "minute": 33}
